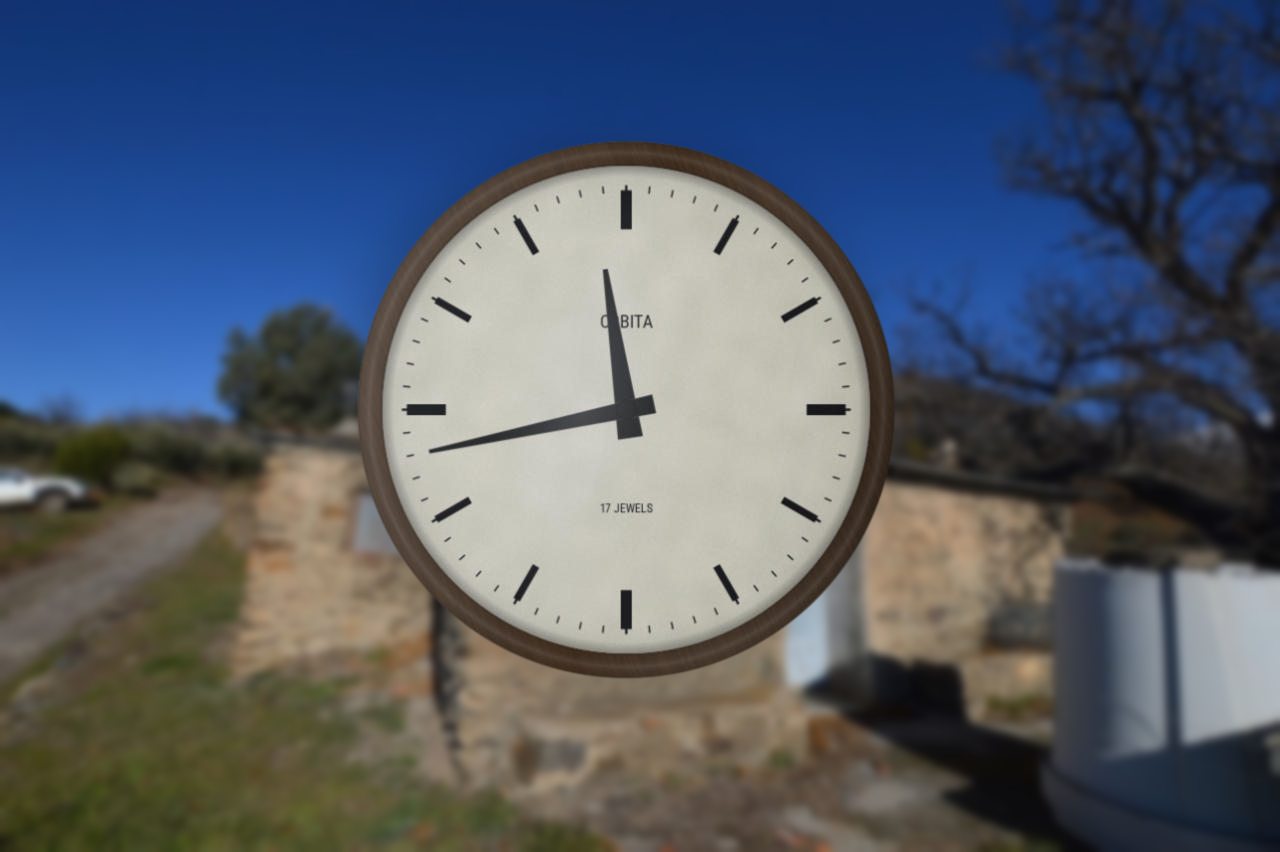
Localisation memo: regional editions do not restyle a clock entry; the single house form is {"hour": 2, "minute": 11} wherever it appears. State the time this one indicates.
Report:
{"hour": 11, "minute": 43}
